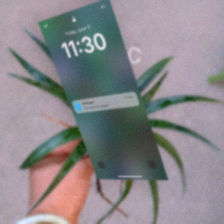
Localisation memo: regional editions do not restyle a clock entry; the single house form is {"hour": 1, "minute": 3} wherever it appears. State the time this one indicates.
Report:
{"hour": 11, "minute": 30}
